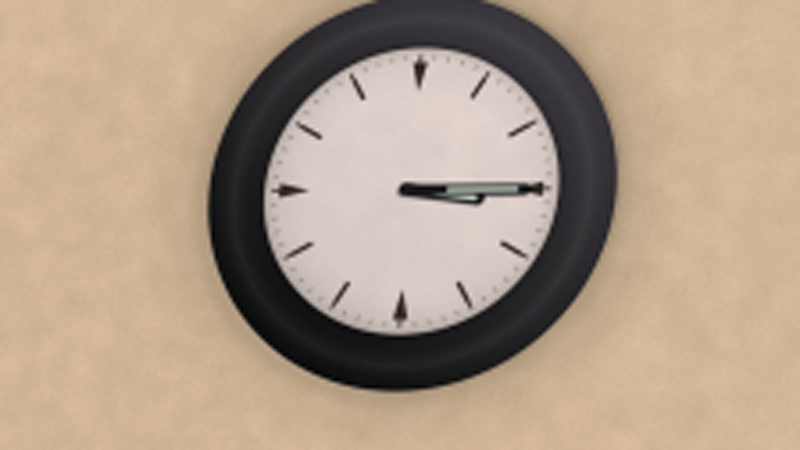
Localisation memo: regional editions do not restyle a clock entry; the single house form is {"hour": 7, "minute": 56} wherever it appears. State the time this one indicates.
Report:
{"hour": 3, "minute": 15}
